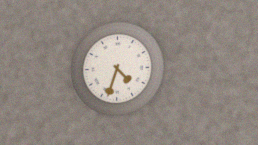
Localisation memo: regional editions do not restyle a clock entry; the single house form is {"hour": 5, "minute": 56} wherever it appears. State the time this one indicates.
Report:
{"hour": 4, "minute": 33}
